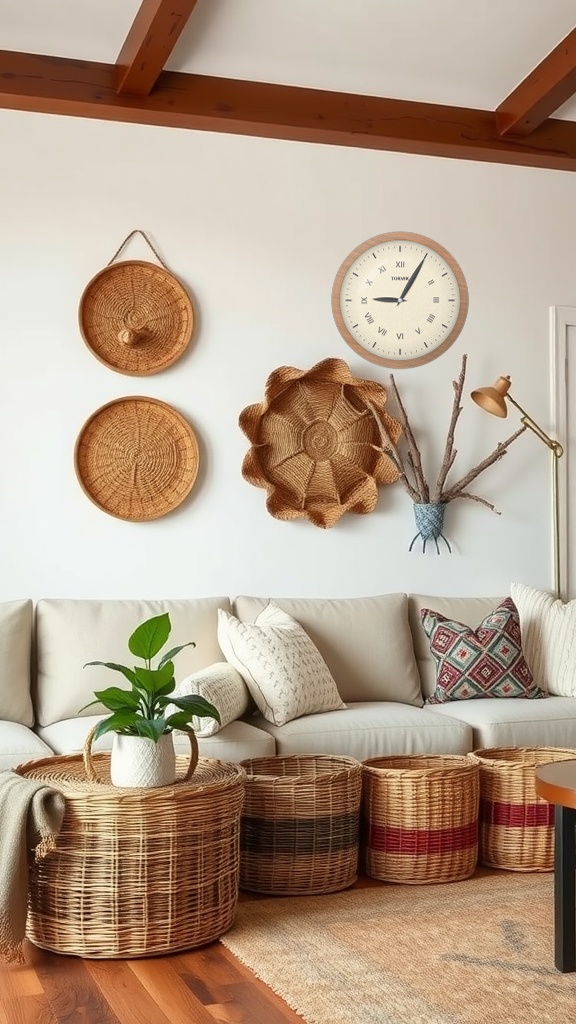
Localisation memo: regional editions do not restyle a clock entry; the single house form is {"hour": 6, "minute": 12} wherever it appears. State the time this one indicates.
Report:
{"hour": 9, "minute": 5}
